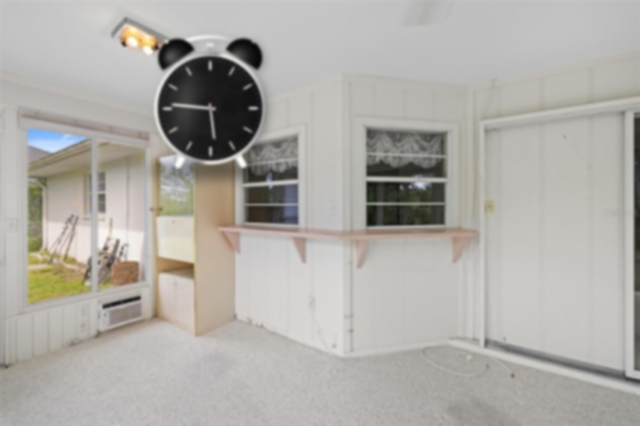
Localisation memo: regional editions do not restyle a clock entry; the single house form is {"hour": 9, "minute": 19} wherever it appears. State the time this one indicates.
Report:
{"hour": 5, "minute": 46}
